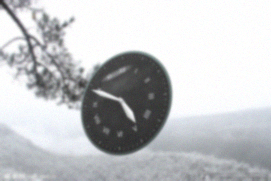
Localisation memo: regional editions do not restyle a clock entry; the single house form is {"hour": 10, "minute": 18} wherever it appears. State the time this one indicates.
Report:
{"hour": 4, "minute": 49}
